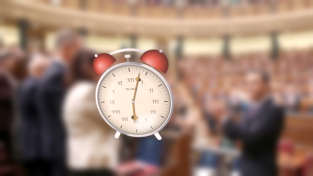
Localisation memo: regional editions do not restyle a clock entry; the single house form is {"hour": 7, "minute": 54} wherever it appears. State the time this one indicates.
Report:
{"hour": 6, "minute": 3}
